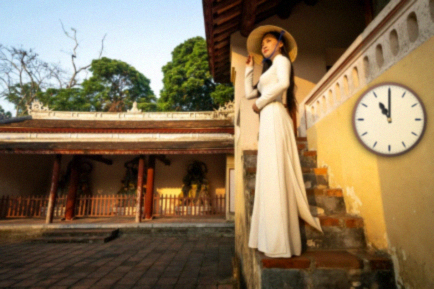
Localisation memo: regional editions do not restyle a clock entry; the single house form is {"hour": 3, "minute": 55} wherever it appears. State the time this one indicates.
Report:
{"hour": 11, "minute": 0}
